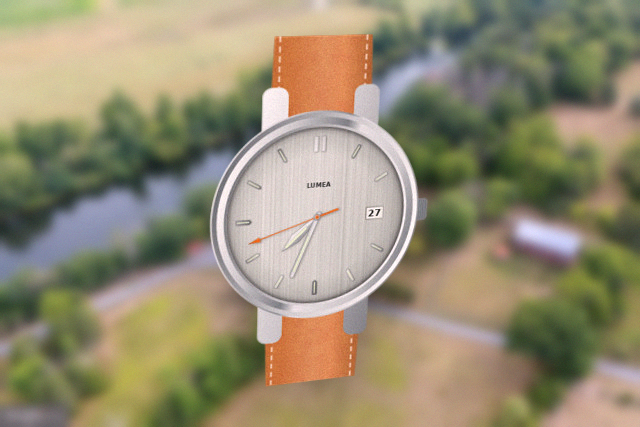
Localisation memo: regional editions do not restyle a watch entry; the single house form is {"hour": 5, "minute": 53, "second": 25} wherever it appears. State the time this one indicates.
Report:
{"hour": 7, "minute": 33, "second": 42}
